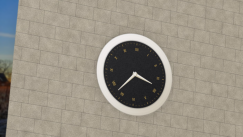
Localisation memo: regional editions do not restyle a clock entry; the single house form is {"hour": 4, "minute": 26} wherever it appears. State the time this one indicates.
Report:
{"hour": 3, "minute": 37}
